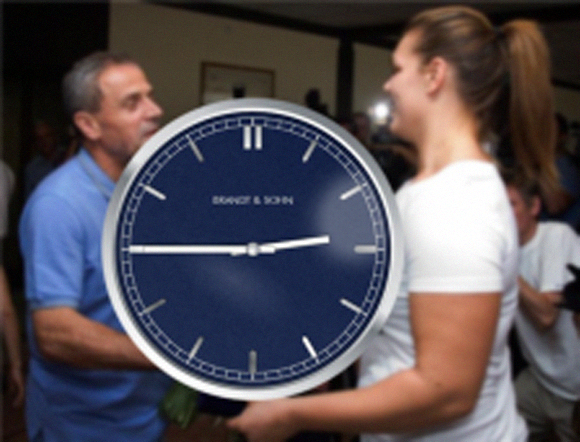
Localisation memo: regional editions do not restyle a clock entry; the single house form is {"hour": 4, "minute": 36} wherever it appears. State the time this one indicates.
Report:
{"hour": 2, "minute": 45}
